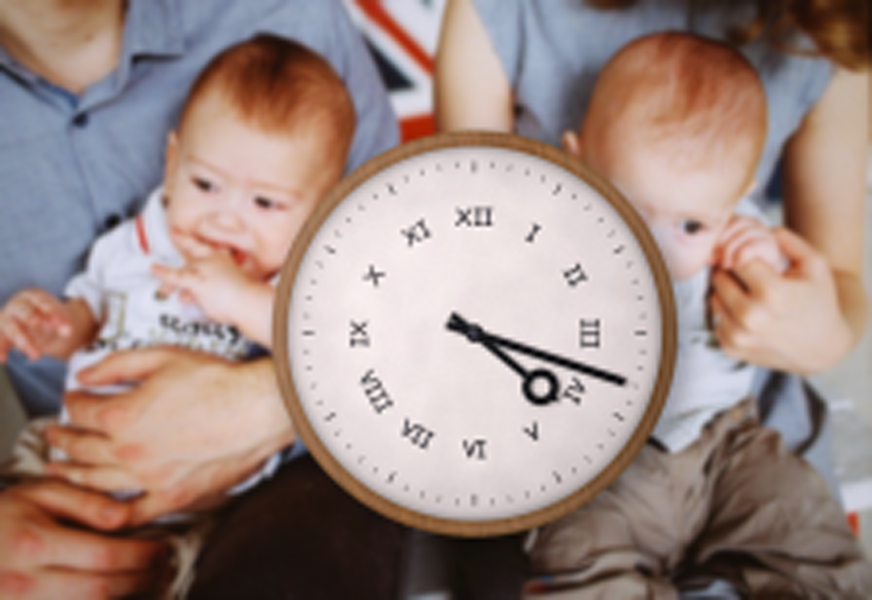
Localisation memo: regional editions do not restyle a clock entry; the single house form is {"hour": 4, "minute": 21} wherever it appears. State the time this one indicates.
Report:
{"hour": 4, "minute": 18}
